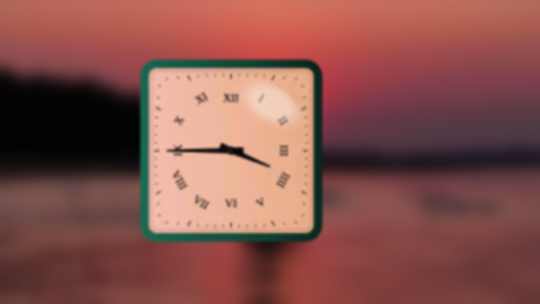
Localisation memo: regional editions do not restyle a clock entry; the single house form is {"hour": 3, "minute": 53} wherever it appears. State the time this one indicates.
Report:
{"hour": 3, "minute": 45}
